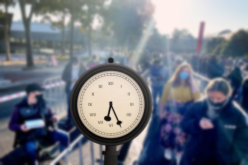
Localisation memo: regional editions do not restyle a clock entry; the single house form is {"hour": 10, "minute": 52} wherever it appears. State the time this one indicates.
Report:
{"hour": 6, "minute": 26}
